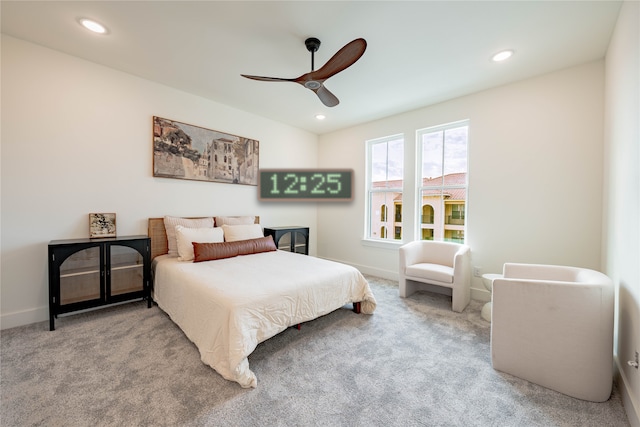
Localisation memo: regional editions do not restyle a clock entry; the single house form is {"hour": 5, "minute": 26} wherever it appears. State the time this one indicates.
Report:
{"hour": 12, "minute": 25}
